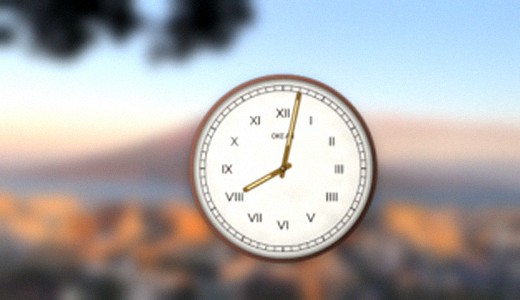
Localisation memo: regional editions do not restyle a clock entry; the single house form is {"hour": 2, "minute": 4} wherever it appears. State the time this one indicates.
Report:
{"hour": 8, "minute": 2}
